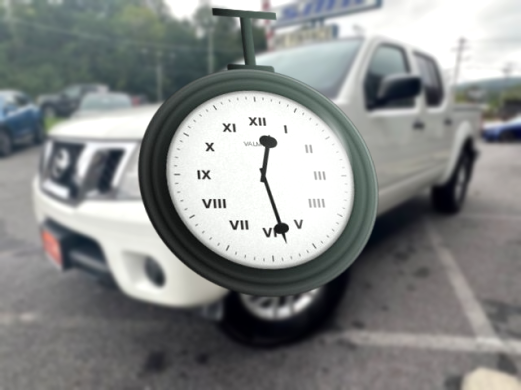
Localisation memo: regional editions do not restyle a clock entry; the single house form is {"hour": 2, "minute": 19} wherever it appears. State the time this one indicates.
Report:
{"hour": 12, "minute": 28}
